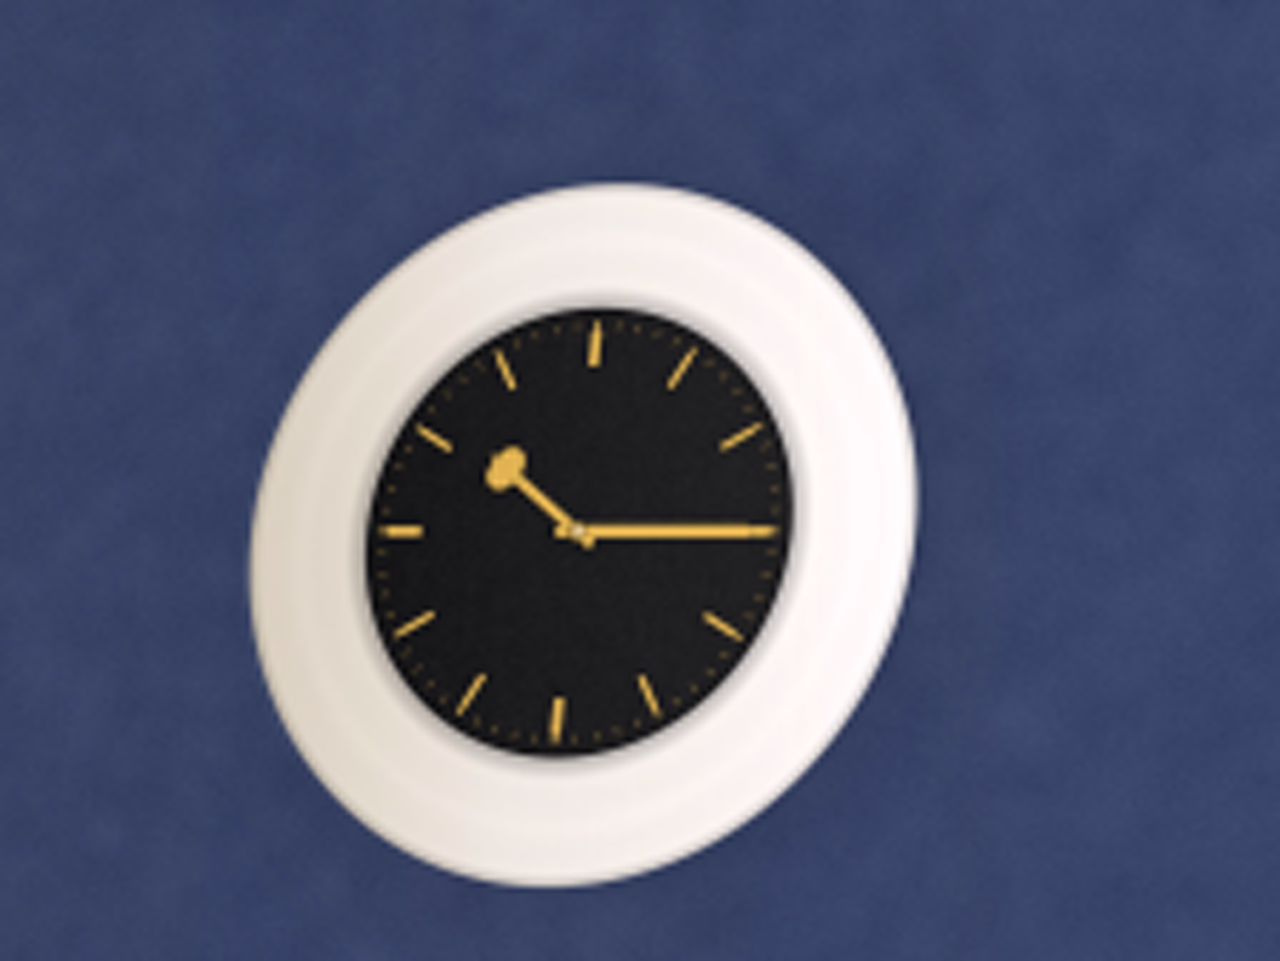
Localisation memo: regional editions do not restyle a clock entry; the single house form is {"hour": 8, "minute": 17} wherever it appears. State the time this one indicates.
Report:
{"hour": 10, "minute": 15}
